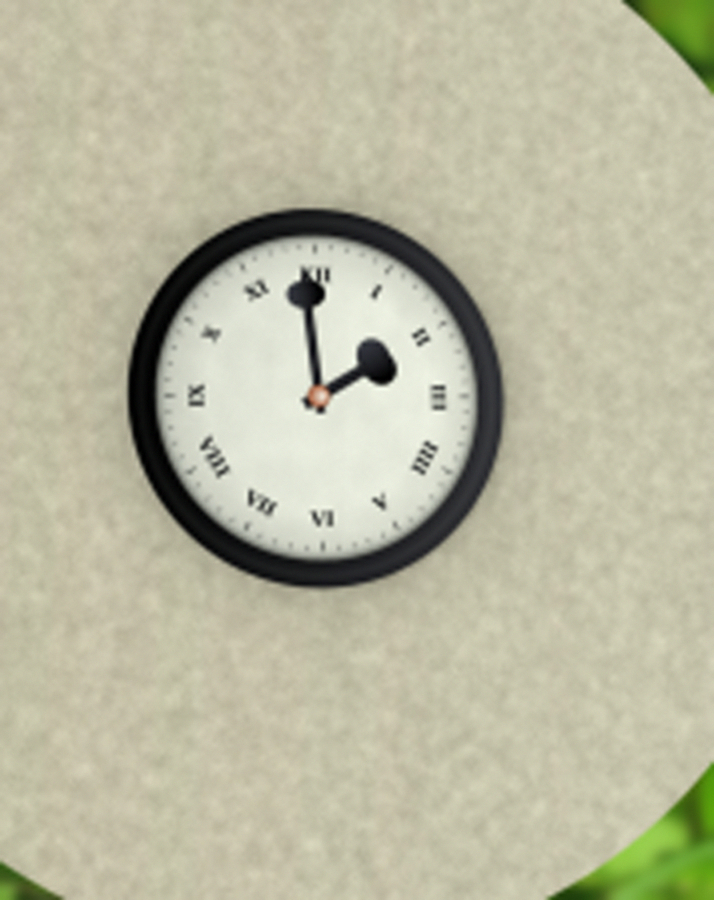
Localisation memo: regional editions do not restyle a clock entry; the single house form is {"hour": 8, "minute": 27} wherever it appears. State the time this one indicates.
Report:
{"hour": 1, "minute": 59}
